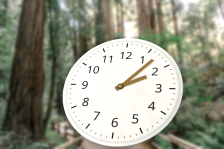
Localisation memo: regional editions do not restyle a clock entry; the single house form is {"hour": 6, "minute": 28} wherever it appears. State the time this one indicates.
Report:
{"hour": 2, "minute": 7}
